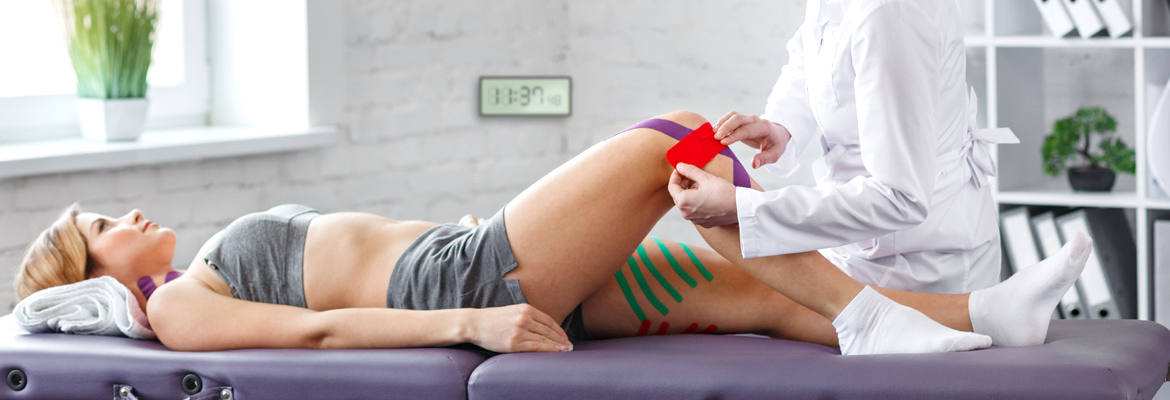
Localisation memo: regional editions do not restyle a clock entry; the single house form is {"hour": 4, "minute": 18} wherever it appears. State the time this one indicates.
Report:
{"hour": 11, "minute": 37}
